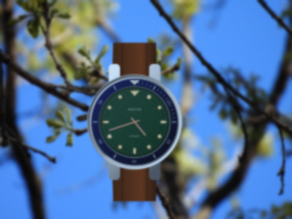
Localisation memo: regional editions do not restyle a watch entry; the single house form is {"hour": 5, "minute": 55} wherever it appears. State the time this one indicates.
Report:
{"hour": 4, "minute": 42}
